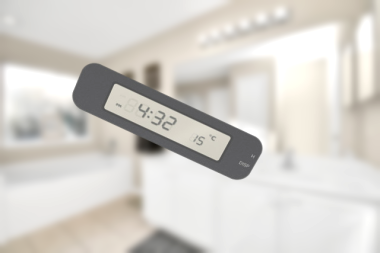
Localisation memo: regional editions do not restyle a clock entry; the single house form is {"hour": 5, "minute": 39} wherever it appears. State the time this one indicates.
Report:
{"hour": 4, "minute": 32}
